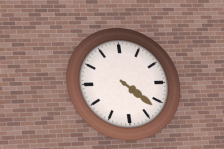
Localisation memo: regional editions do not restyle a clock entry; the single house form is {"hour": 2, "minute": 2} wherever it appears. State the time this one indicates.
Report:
{"hour": 4, "minute": 22}
